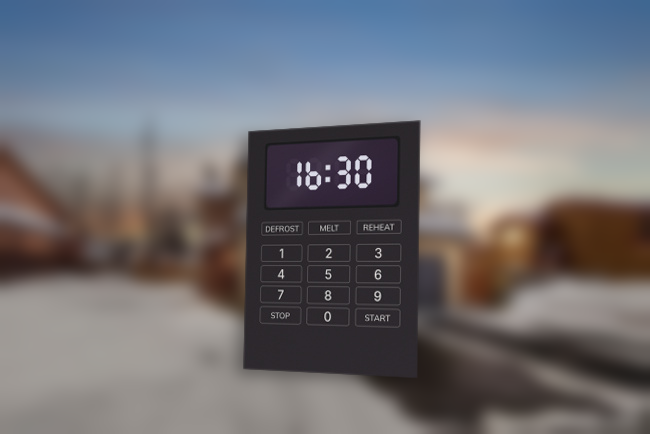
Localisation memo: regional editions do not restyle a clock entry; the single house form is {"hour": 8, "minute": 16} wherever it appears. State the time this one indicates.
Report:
{"hour": 16, "minute": 30}
